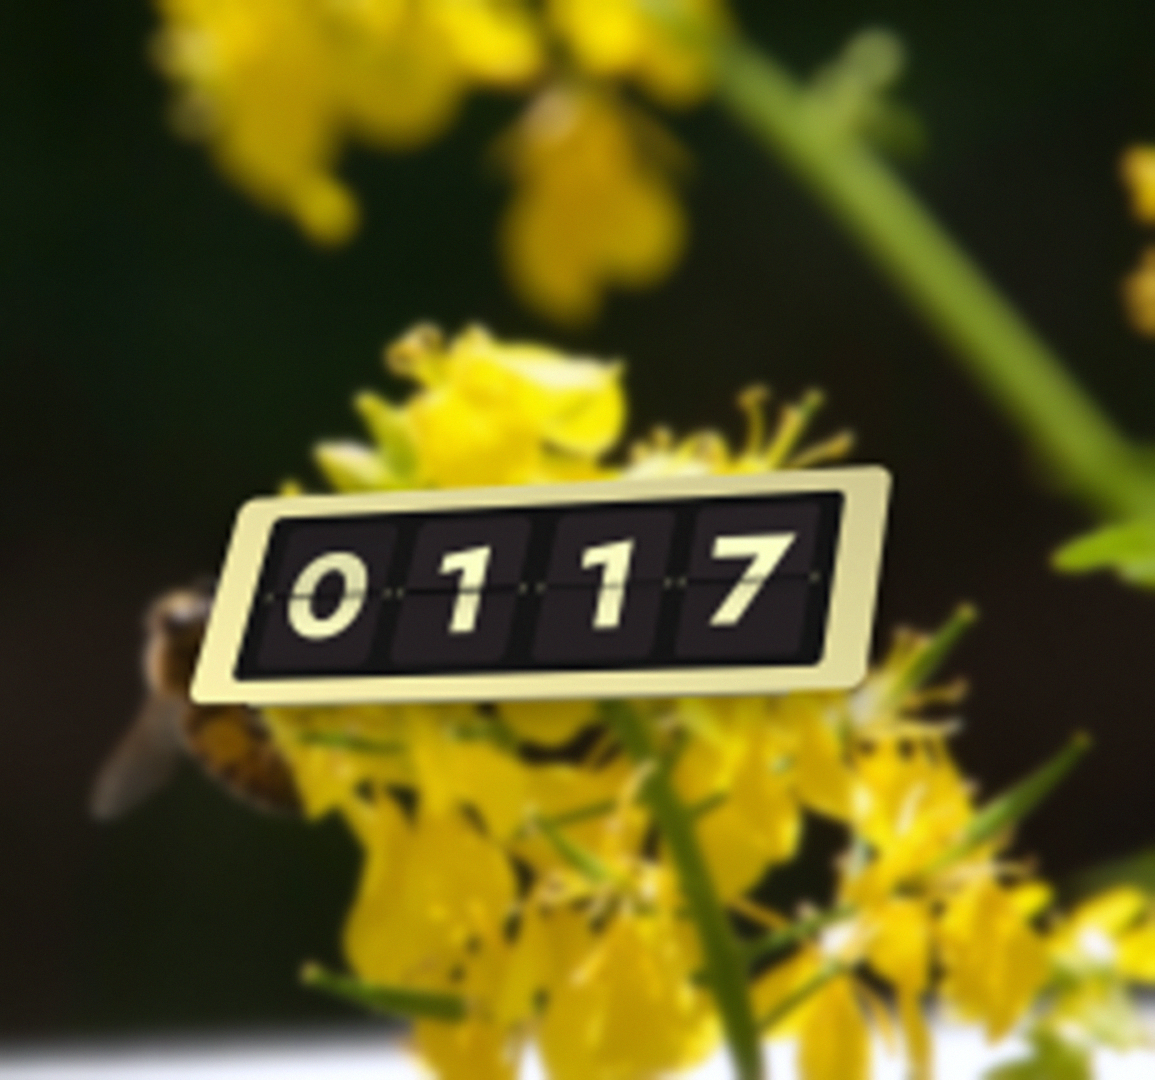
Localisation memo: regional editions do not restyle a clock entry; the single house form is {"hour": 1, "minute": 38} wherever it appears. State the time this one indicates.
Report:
{"hour": 1, "minute": 17}
